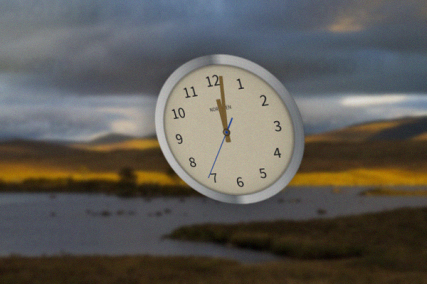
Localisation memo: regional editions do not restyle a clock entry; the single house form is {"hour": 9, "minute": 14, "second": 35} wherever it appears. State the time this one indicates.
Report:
{"hour": 12, "minute": 1, "second": 36}
